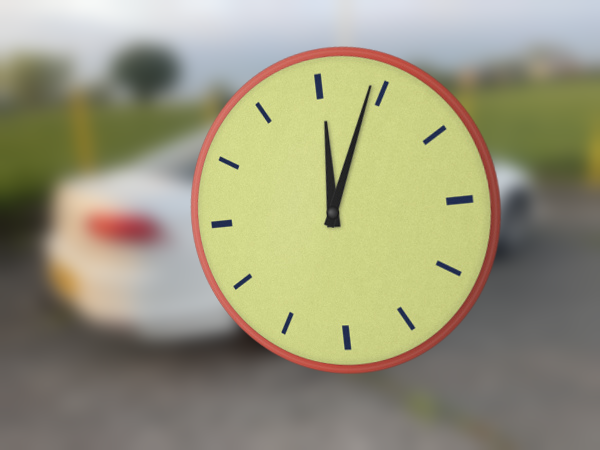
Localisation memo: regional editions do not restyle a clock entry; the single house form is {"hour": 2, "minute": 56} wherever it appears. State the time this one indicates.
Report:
{"hour": 12, "minute": 4}
